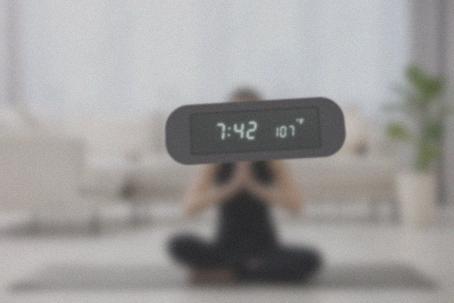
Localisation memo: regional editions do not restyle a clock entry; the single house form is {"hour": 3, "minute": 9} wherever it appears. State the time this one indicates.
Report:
{"hour": 7, "minute": 42}
